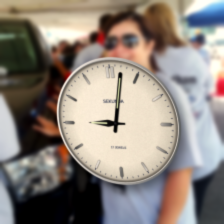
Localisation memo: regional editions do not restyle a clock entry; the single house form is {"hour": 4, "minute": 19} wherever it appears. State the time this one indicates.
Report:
{"hour": 9, "minute": 2}
